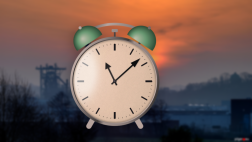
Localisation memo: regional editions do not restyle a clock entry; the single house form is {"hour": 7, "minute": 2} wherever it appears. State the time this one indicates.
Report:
{"hour": 11, "minute": 8}
